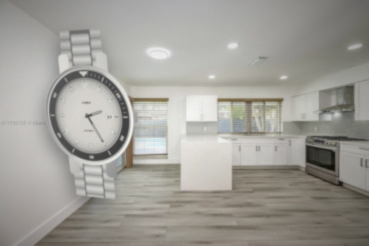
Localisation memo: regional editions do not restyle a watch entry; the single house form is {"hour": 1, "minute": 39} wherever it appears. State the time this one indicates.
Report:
{"hour": 2, "minute": 25}
